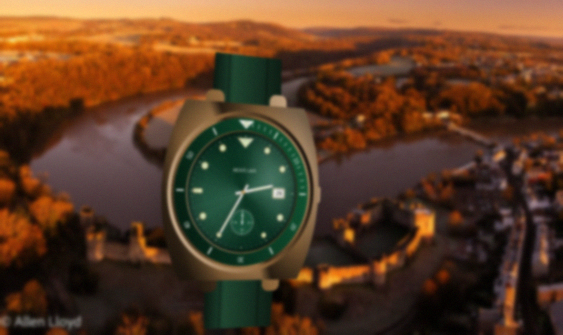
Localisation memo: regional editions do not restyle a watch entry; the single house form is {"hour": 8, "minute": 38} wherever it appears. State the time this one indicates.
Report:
{"hour": 2, "minute": 35}
